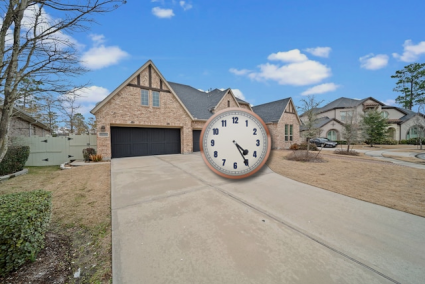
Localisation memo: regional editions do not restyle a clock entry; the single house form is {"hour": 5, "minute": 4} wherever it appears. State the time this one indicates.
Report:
{"hour": 4, "minute": 25}
